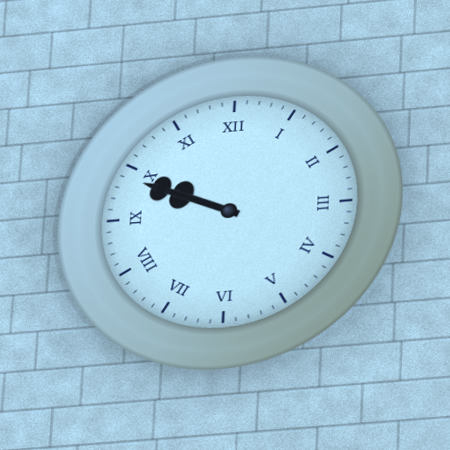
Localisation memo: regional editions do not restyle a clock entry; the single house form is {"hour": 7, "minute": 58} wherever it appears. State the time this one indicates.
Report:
{"hour": 9, "minute": 49}
